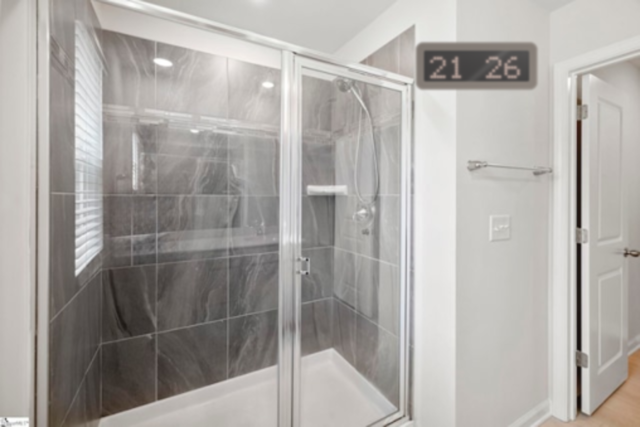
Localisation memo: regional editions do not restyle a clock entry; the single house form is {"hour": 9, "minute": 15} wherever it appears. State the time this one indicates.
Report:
{"hour": 21, "minute": 26}
